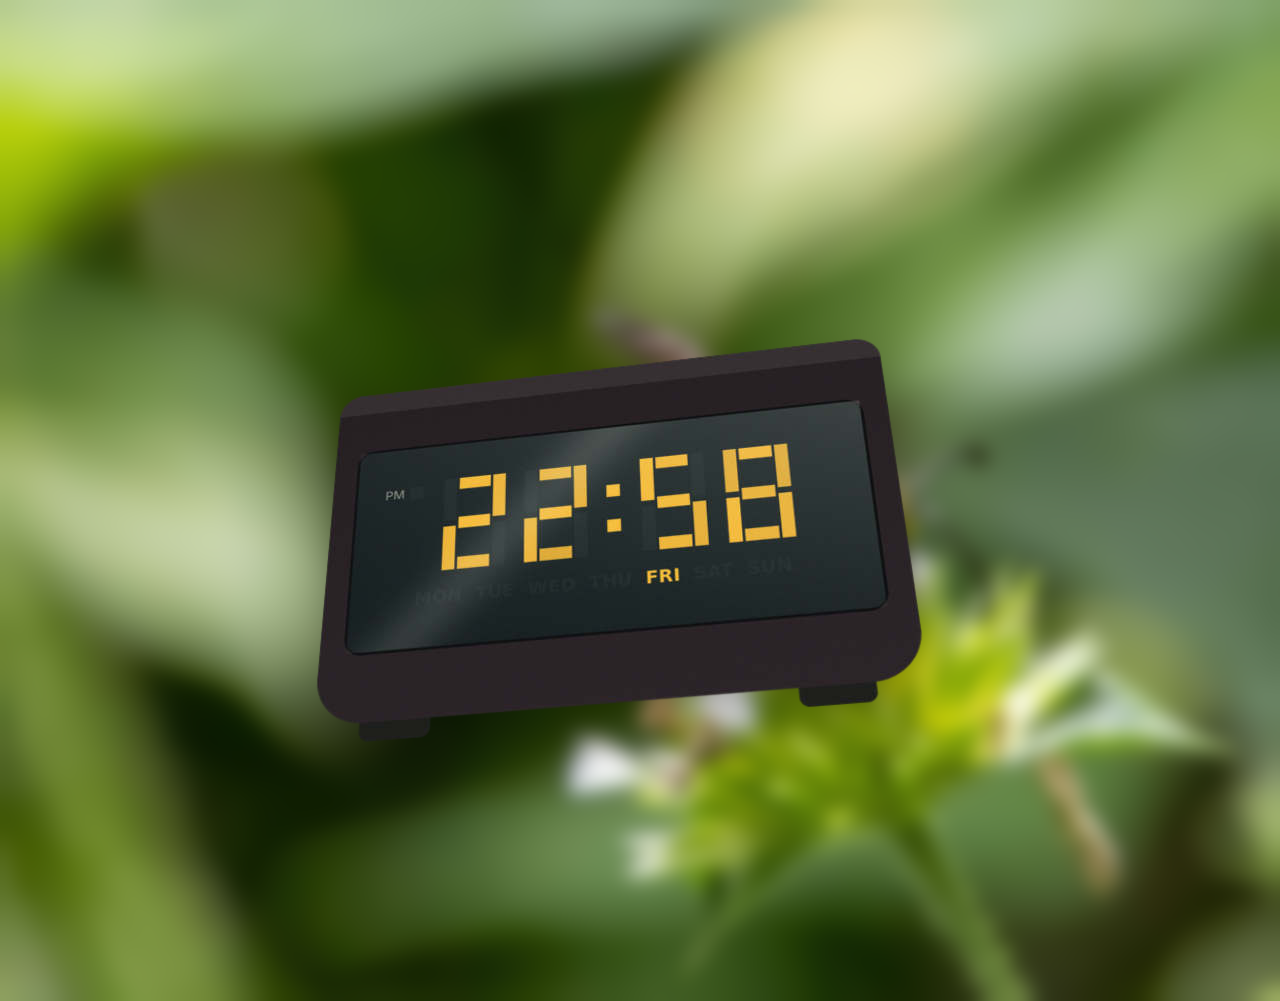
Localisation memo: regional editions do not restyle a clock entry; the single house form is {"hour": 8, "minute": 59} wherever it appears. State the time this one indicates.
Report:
{"hour": 22, "minute": 58}
